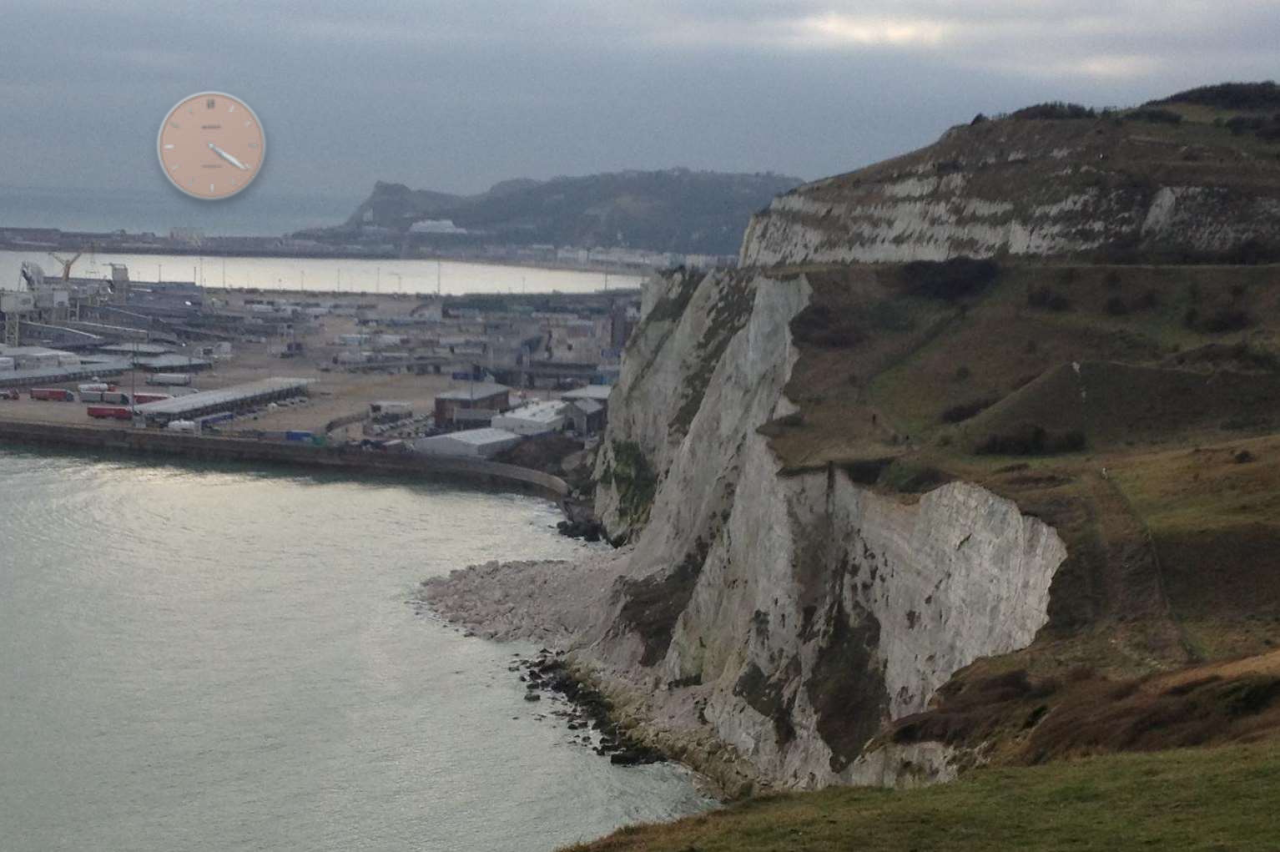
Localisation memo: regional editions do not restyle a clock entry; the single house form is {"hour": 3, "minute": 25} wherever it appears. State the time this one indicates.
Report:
{"hour": 4, "minute": 21}
